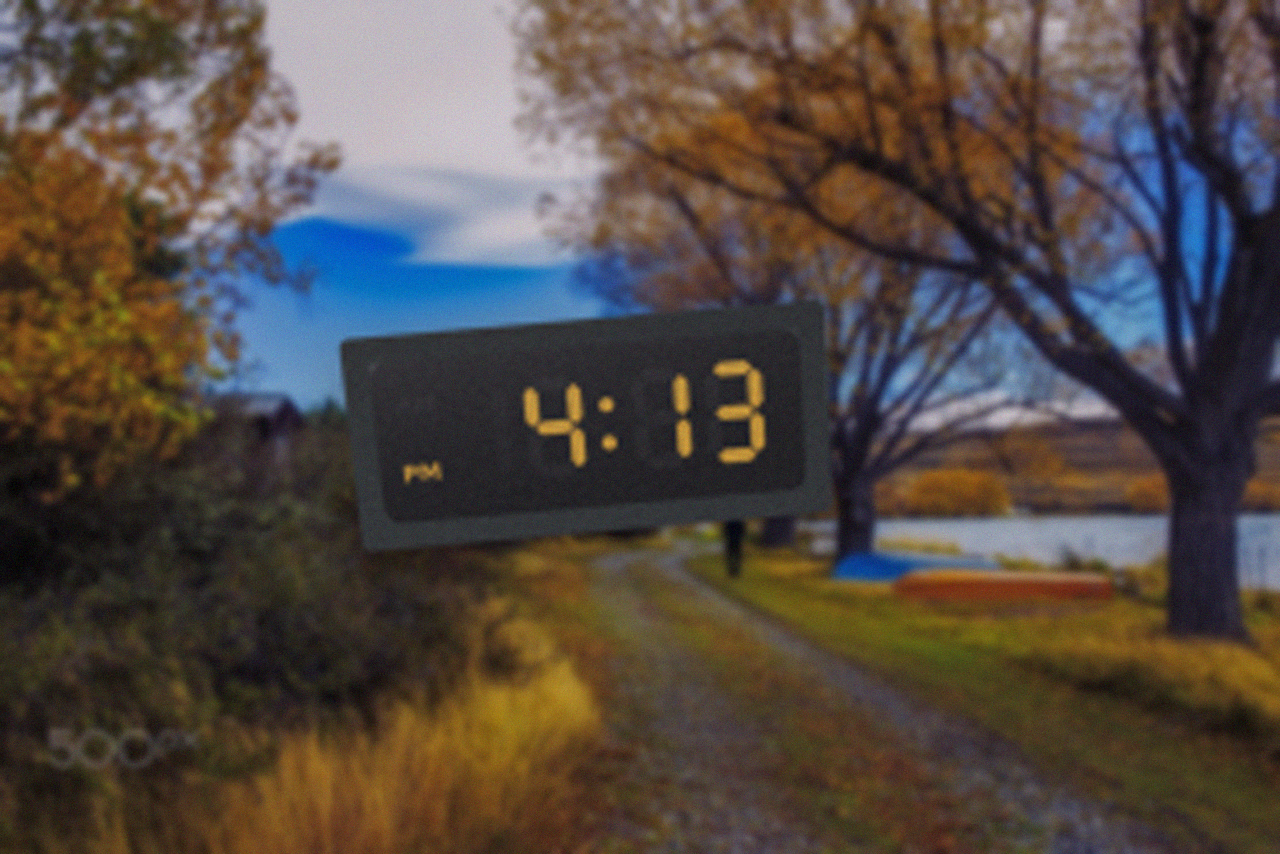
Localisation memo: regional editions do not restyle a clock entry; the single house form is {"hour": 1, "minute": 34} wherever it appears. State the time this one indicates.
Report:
{"hour": 4, "minute": 13}
